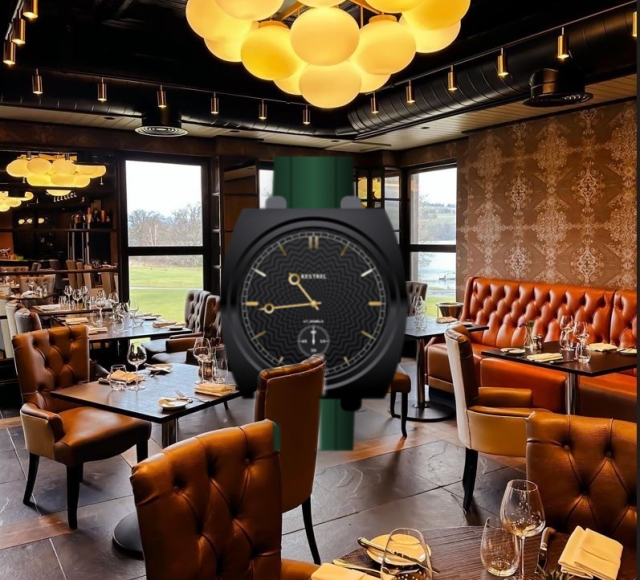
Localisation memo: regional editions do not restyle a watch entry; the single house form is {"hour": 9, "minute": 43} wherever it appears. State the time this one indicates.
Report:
{"hour": 10, "minute": 44}
